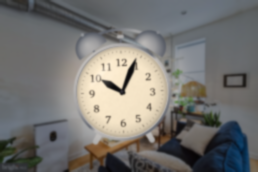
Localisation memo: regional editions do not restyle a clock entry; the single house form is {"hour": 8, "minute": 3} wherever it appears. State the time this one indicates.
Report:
{"hour": 10, "minute": 4}
